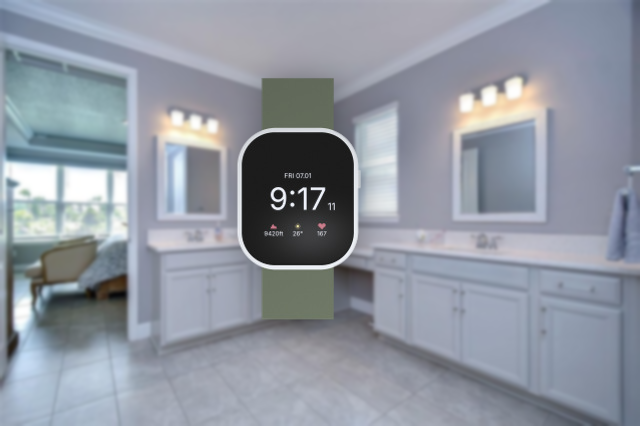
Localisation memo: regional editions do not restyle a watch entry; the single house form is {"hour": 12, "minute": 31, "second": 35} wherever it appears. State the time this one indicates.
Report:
{"hour": 9, "minute": 17, "second": 11}
